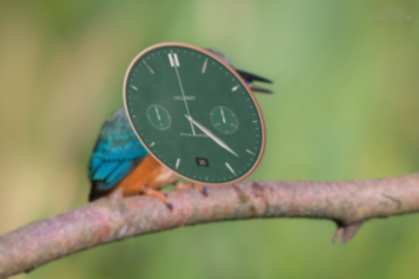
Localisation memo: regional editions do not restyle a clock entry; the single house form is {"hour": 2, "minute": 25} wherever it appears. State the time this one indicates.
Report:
{"hour": 4, "minute": 22}
